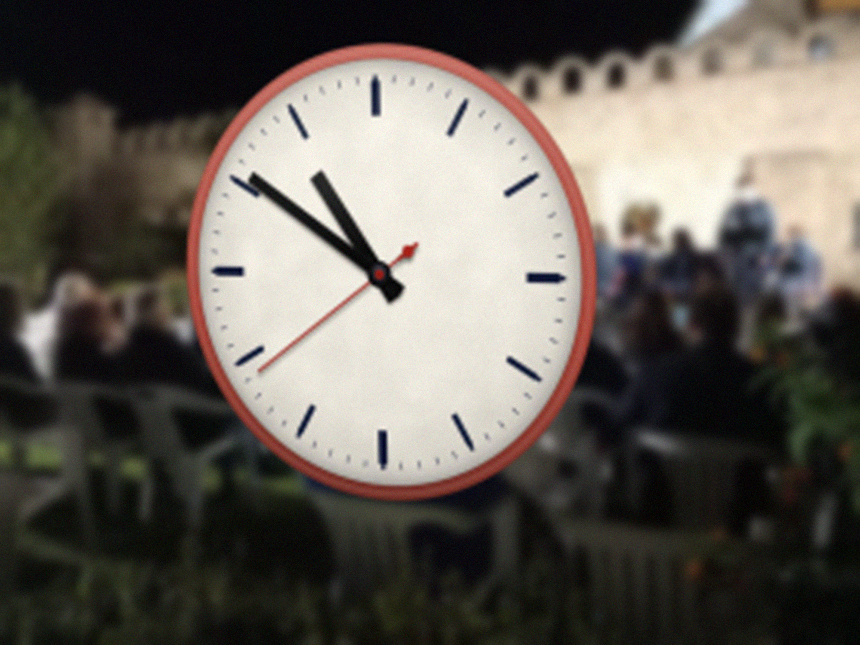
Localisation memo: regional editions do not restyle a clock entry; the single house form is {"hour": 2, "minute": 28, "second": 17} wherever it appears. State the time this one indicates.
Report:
{"hour": 10, "minute": 50, "second": 39}
